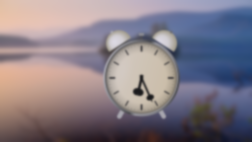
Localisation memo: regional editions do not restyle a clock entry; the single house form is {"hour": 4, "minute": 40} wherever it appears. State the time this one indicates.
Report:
{"hour": 6, "minute": 26}
